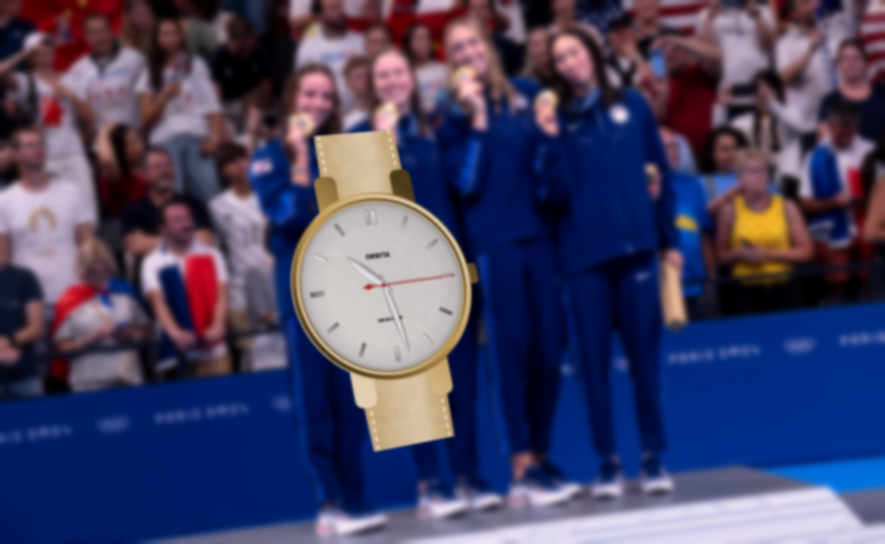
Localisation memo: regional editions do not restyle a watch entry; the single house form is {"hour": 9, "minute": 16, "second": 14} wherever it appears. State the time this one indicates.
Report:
{"hour": 10, "minute": 28, "second": 15}
